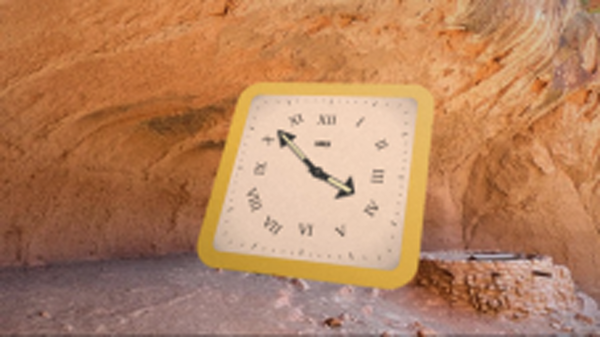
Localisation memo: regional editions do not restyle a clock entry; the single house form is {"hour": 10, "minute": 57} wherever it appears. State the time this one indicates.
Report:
{"hour": 3, "minute": 52}
